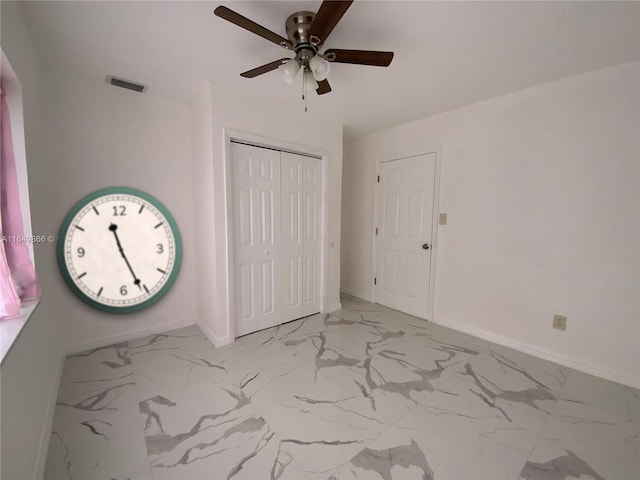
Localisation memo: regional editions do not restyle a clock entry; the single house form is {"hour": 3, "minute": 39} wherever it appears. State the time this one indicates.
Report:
{"hour": 11, "minute": 26}
